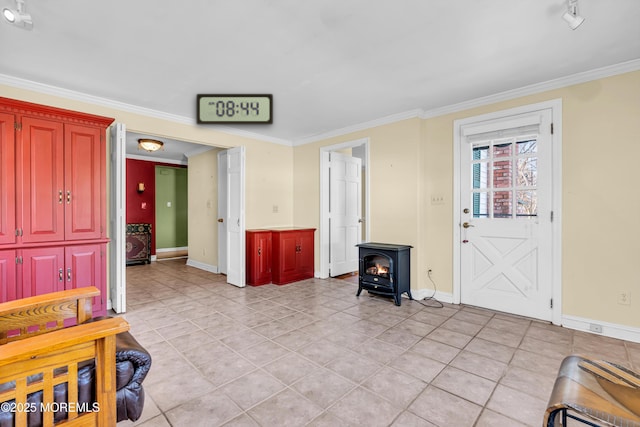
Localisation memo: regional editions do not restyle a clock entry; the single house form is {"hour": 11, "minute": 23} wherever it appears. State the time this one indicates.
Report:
{"hour": 8, "minute": 44}
